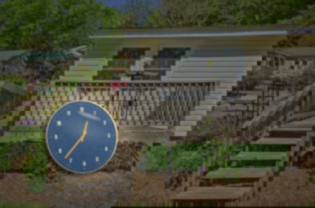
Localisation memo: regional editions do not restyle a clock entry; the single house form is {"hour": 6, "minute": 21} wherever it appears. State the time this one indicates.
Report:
{"hour": 12, "minute": 37}
